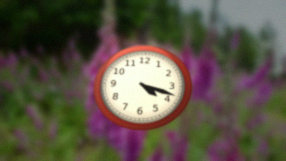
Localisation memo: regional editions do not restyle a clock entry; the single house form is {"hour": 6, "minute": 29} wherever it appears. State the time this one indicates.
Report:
{"hour": 4, "minute": 18}
